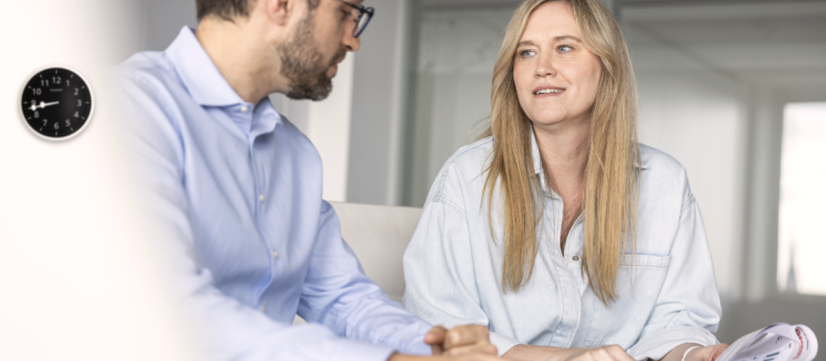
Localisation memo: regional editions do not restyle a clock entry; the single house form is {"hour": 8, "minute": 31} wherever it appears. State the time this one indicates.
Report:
{"hour": 8, "minute": 43}
